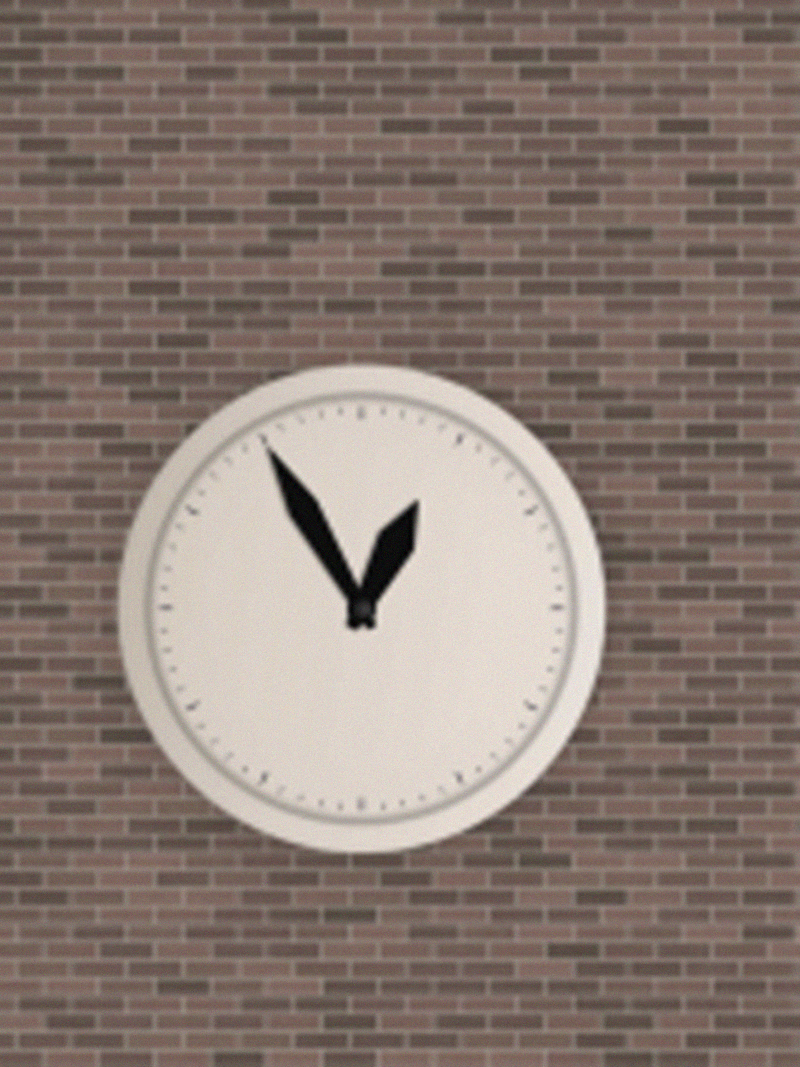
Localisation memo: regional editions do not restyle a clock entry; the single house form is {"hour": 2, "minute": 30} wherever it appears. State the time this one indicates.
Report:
{"hour": 12, "minute": 55}
